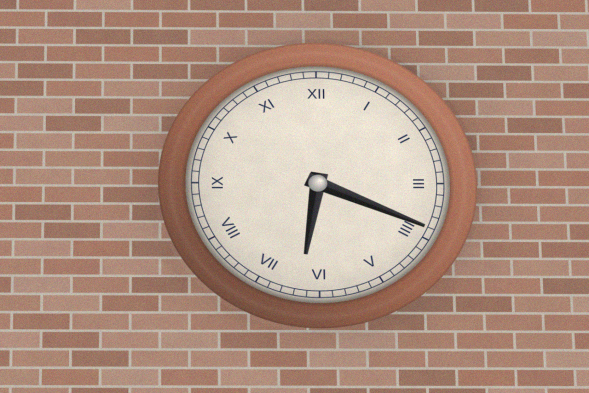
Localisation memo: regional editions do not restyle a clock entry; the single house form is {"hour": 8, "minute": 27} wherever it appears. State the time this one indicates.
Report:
{"hour": 6, "minute": 19}
